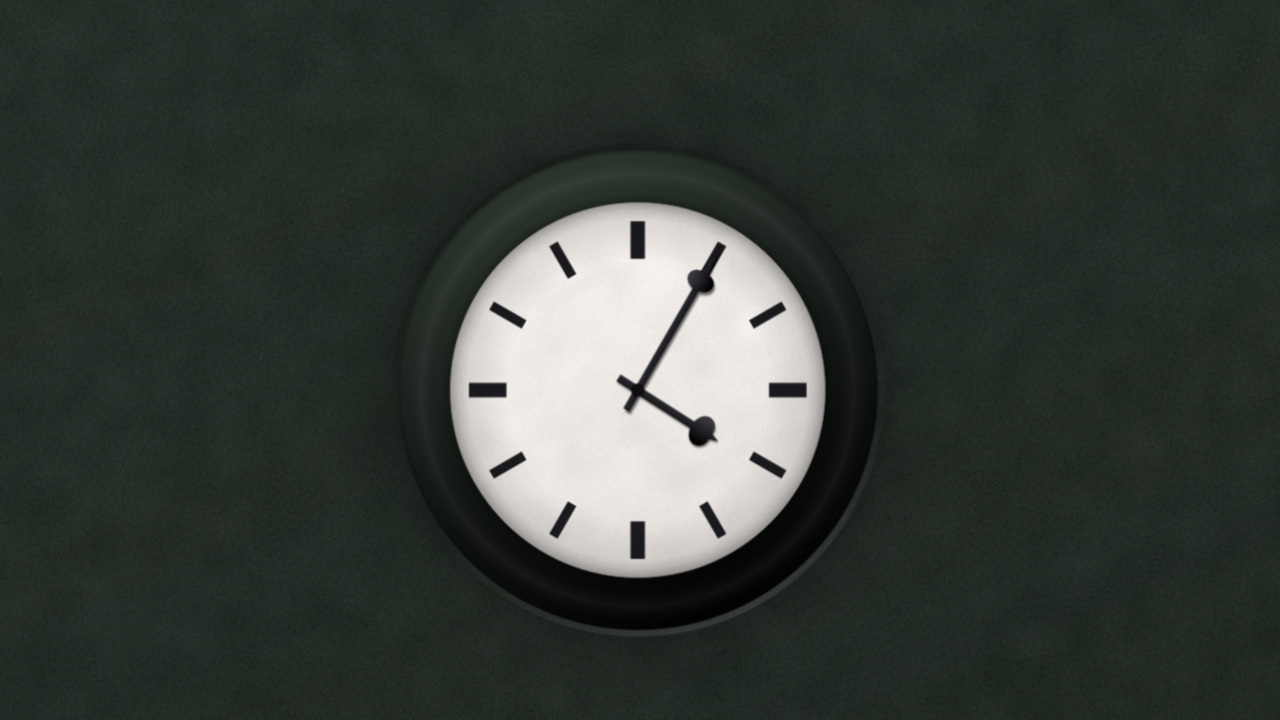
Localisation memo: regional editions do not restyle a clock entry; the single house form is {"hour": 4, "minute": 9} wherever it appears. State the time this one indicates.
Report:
{"hour": 4, "minute": 5}
